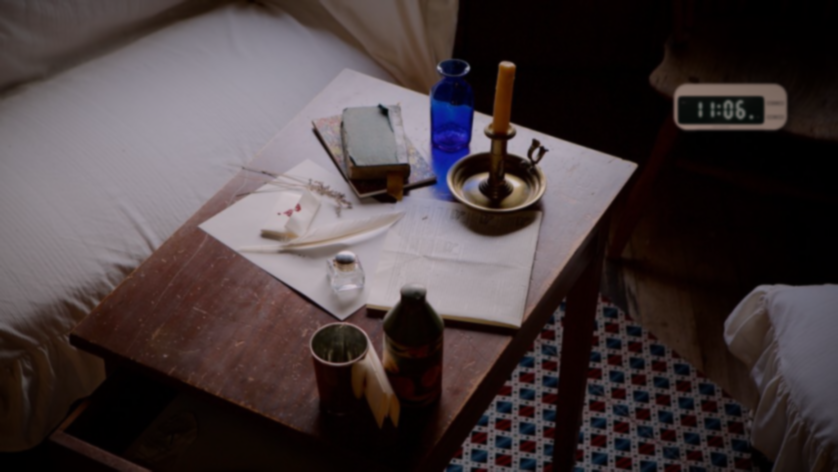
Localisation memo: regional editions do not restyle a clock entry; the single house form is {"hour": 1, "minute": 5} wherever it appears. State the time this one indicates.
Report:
{"hour": 11, "minute": 6}
